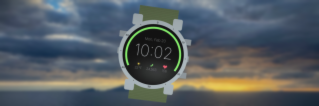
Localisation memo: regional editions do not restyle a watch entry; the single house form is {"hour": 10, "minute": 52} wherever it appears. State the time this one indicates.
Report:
{"hour": 10, "minute": 2}
